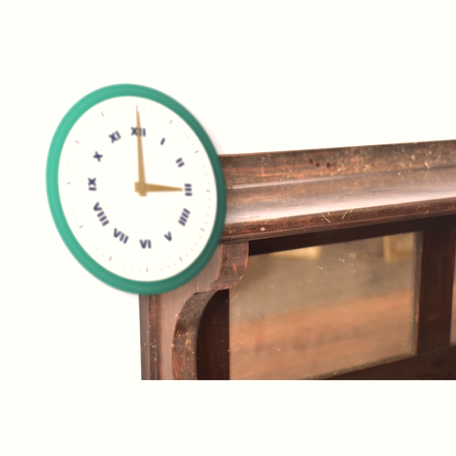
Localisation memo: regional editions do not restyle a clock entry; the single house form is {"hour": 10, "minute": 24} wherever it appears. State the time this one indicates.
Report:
{"hour": 3, "minute": 0}
